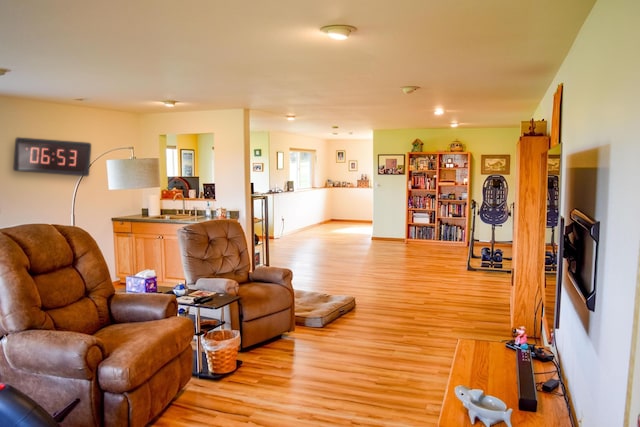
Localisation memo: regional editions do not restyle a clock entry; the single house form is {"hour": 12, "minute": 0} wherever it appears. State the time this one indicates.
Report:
{"hour": 6, "minute": 53}
